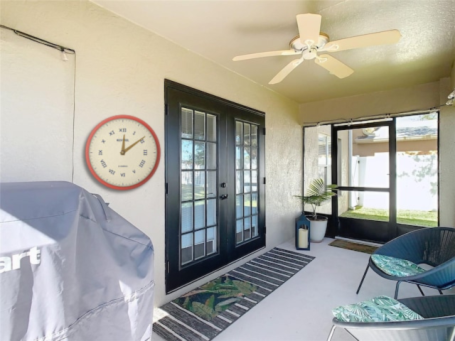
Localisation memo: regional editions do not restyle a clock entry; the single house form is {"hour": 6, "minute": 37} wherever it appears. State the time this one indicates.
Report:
{"hour": 12, "minute": 9}
